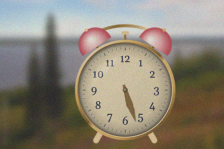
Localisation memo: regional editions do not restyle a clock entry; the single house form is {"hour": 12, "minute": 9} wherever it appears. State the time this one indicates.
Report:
{"hour": 5, "minute": 27}
